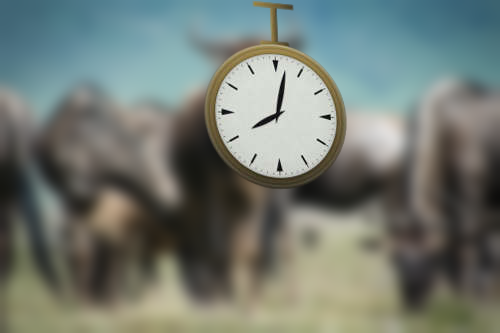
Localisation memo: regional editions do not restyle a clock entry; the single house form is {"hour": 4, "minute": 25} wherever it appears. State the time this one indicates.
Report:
{"hour": 8, "minute": 2}
